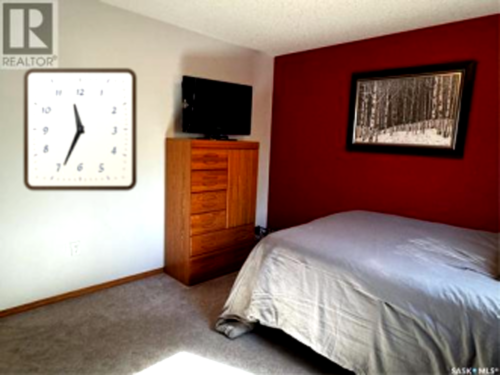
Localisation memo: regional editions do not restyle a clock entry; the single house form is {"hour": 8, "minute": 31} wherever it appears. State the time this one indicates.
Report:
{"hour": 11, "minute": 34}
